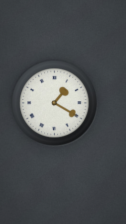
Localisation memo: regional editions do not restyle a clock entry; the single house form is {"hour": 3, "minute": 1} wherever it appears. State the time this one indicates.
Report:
{"hour": 1, "minute": 20}
